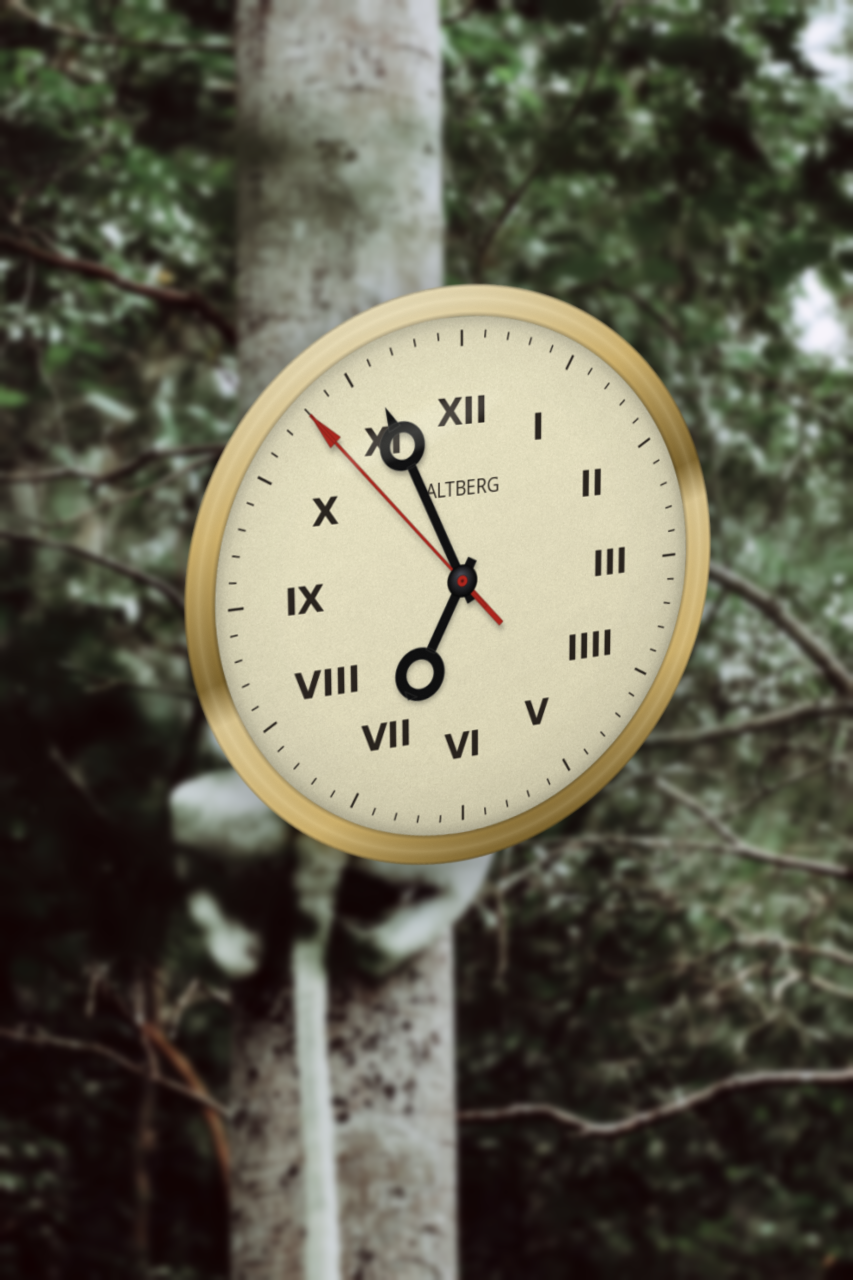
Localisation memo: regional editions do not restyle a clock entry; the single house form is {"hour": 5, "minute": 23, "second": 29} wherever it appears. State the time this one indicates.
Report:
{"hour": 6, "minute": 55, "second": 53}
